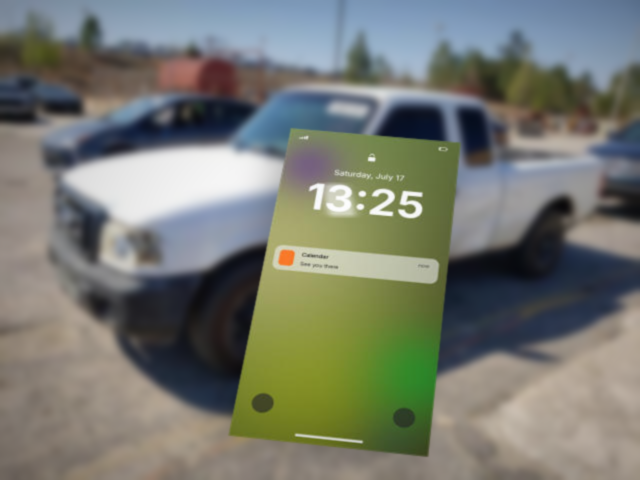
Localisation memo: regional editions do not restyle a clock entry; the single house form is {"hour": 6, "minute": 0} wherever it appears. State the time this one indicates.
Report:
{"hour": 13, "minute": 25}
